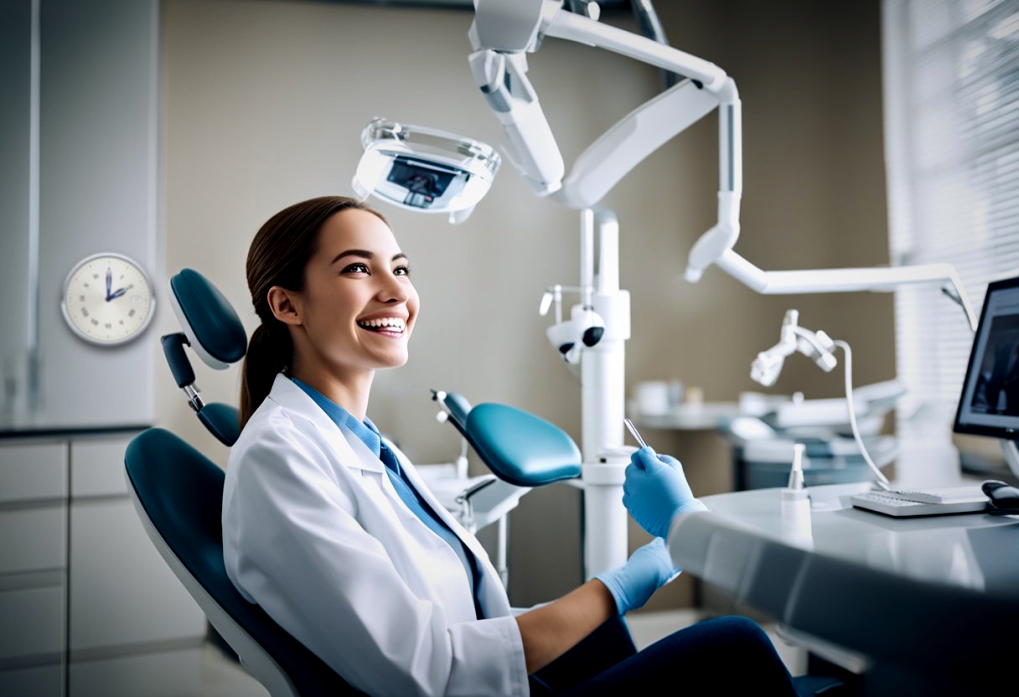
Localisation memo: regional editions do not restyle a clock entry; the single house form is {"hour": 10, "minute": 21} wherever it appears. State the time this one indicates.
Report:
{"hour": 2, "minute": 0}
